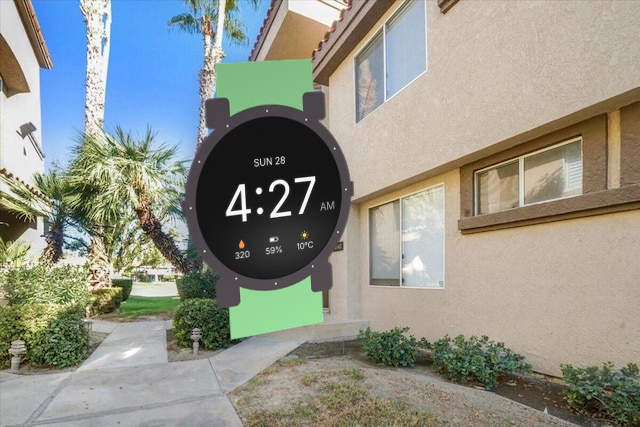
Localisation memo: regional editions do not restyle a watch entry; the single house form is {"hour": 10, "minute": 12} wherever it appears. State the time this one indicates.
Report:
{"hour": 4, "minute": 27}
